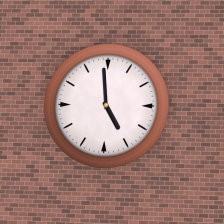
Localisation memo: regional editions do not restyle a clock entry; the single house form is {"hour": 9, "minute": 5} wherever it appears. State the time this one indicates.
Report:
{"hour": 4, "minute": 59}
